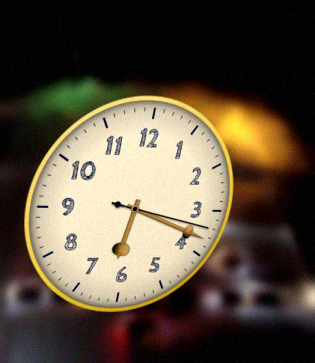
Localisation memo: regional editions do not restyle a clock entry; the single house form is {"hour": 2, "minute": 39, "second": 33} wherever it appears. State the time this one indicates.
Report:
{"hour": 6, "minute": 18, "second": 17}
